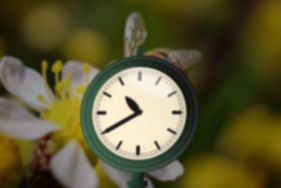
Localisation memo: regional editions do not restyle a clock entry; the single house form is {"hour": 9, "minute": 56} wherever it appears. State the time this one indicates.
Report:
{"hour": 10, "minute": 40}
